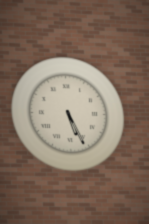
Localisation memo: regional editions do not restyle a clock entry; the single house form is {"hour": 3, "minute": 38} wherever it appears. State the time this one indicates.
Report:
{"hour": 5, "minute": 26}
